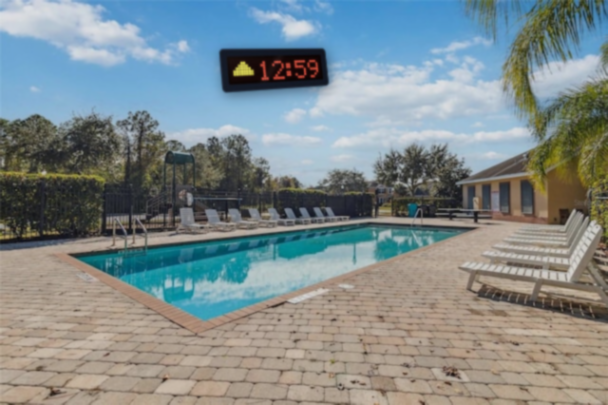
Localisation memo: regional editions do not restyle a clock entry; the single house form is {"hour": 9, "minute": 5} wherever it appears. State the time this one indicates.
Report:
{"hour": 12, "minute": 59}
